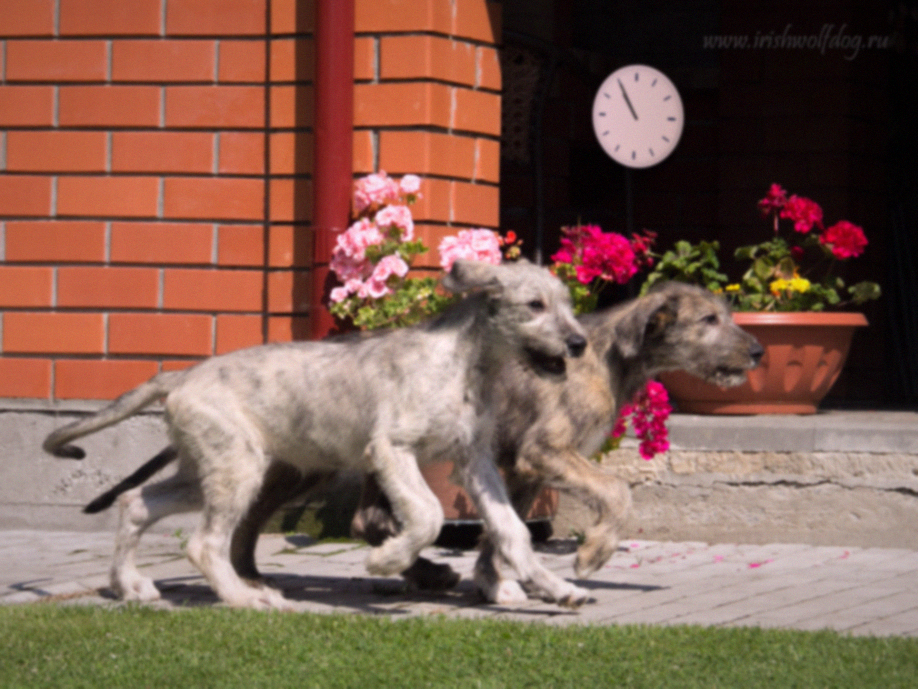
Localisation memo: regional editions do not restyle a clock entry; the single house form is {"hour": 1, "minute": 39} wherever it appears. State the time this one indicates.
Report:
{"hour": 10, "minute": 55}
